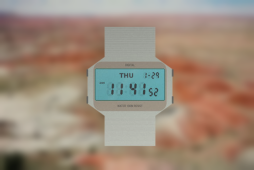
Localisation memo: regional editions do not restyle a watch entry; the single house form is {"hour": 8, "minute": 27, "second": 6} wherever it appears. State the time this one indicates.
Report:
{"hour": 11, "minute": 41, "second": 52}
